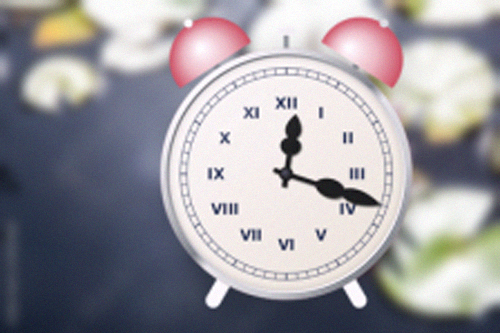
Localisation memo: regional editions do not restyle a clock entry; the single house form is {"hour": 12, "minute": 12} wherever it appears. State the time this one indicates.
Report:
{"hour": 12, "minute": 18}
